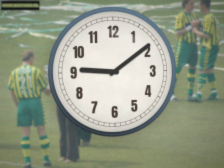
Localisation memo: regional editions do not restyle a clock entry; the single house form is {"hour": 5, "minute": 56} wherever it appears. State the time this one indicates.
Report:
{"hour": 9, "minute": 9}
